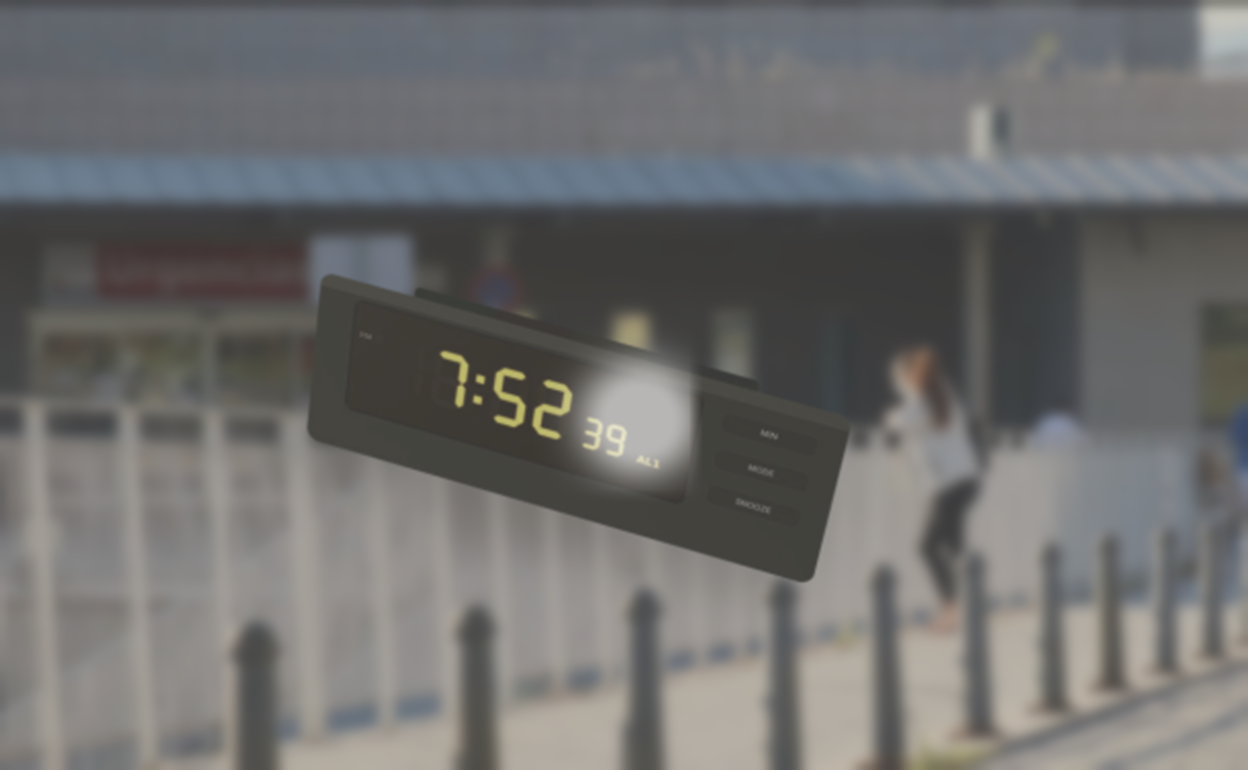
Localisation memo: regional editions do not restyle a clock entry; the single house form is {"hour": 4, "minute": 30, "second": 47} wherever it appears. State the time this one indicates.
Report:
{"hour": 7, "minute": 52, "second": 39}
